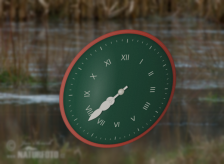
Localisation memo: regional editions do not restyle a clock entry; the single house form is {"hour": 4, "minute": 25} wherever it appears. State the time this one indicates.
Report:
{"hour": 7, "minute": 38}
